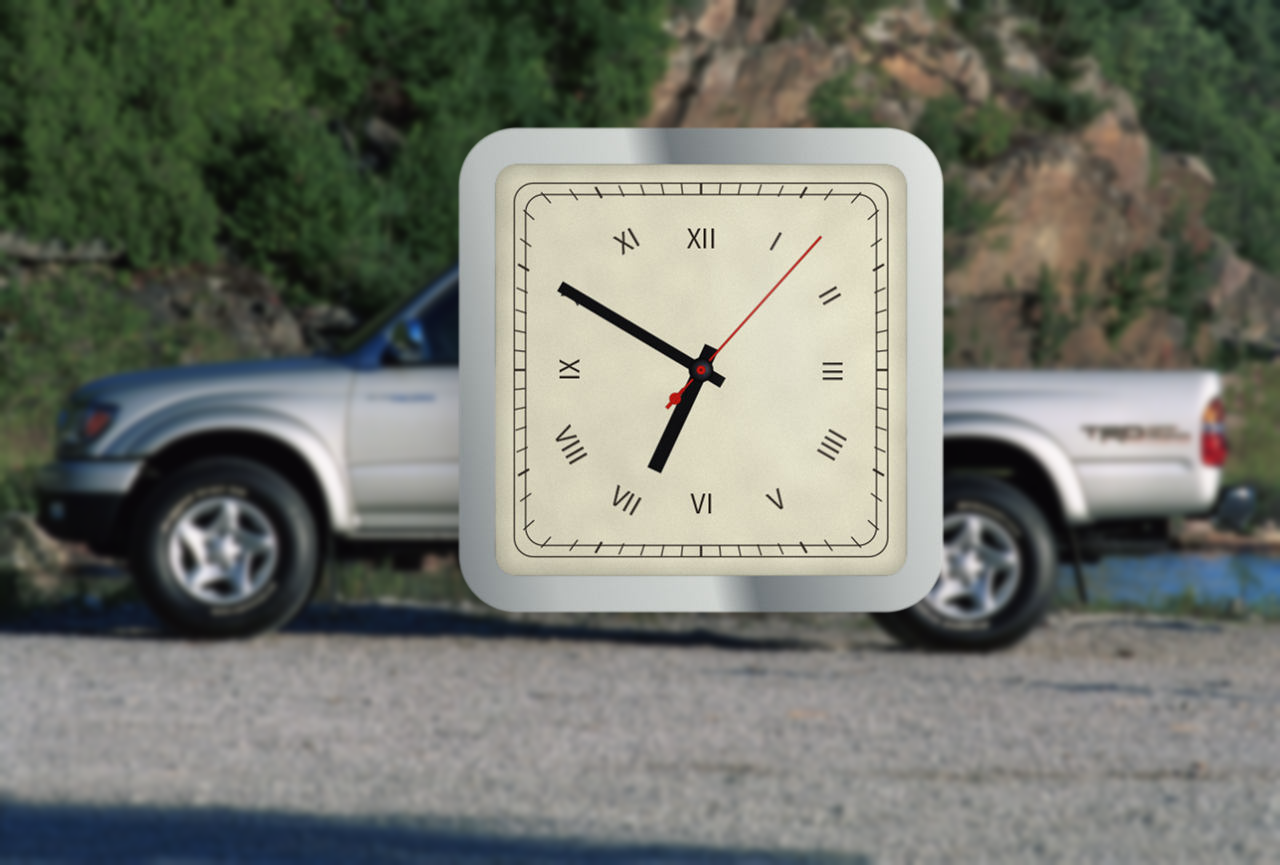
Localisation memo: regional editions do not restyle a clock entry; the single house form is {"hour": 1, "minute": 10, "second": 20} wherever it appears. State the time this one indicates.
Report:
{"hour": 6, "minute": 50, "second": 7}
